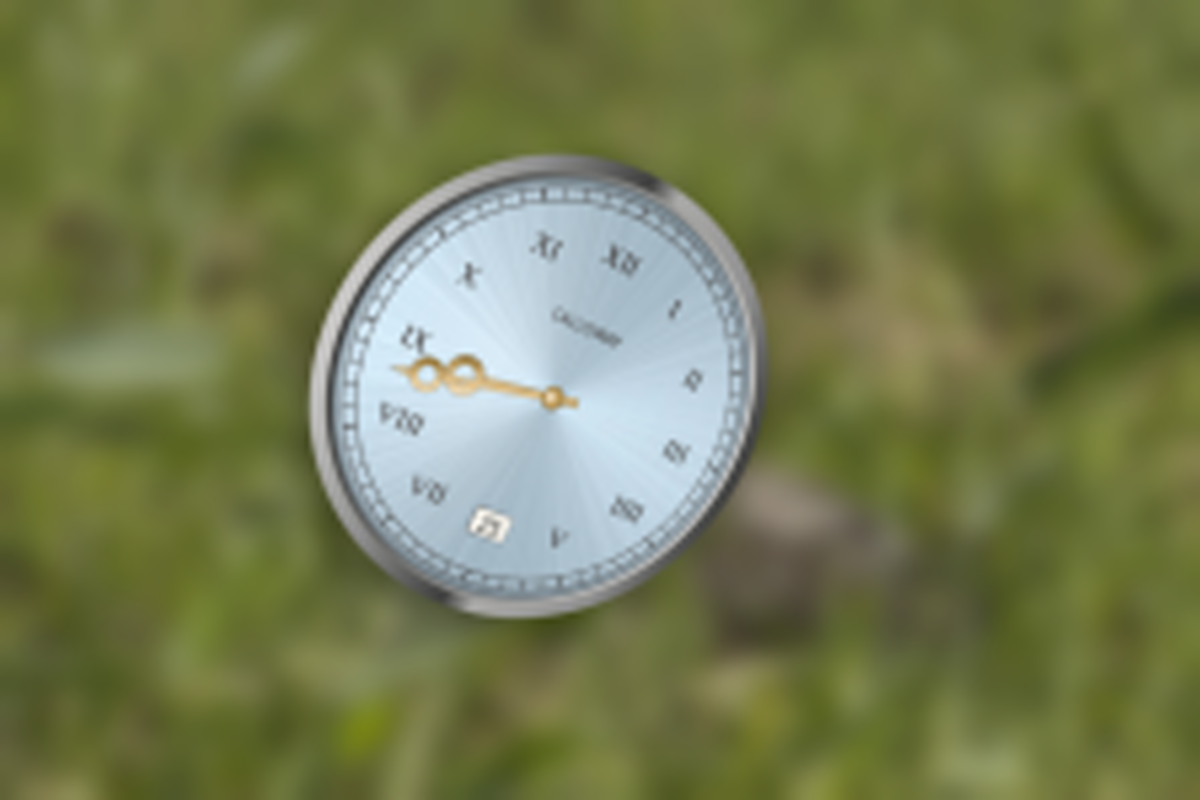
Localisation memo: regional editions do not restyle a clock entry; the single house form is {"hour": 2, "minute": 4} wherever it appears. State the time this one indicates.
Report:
{"hour": 8, "minute": 43}
